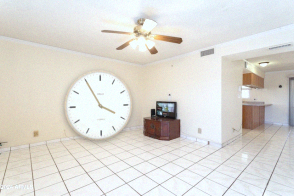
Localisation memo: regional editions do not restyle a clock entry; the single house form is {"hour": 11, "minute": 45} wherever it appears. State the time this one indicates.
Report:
{"hour": 3, "minute": 55}
